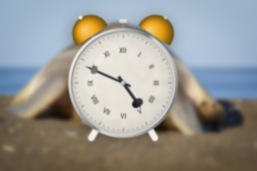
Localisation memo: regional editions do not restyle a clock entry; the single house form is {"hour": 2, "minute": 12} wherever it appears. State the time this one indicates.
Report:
{"hour": 4, "minute": 49}
